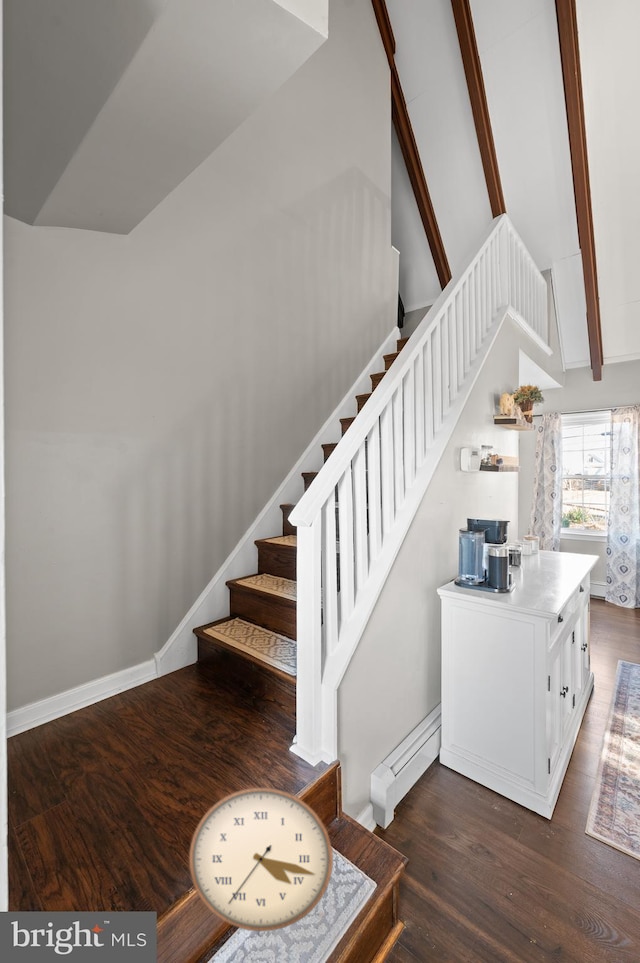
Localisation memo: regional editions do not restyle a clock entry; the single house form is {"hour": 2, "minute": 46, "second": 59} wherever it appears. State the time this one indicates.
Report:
{"hour": 4, "minute": 17, "second": 36}
